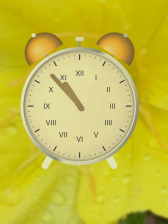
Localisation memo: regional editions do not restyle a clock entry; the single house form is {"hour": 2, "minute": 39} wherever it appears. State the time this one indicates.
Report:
{"hour": 10, "minute": 53}
